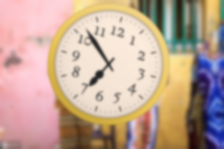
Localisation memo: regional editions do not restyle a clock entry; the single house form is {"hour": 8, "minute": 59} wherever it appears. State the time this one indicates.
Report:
{"hour": 6, "minute": 52}
